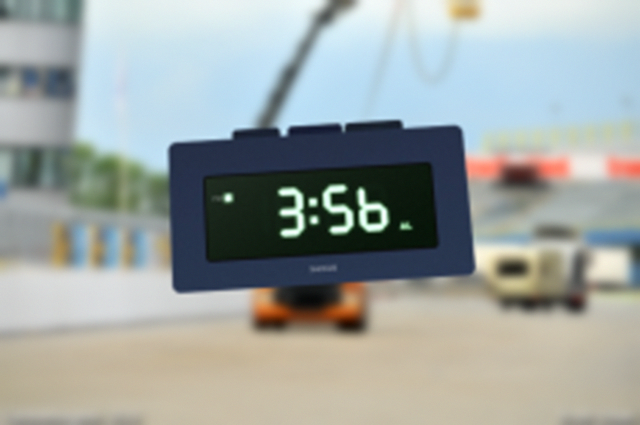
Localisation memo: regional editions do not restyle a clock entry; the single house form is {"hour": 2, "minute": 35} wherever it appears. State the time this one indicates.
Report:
{"hour": 3, "minute": 56}
